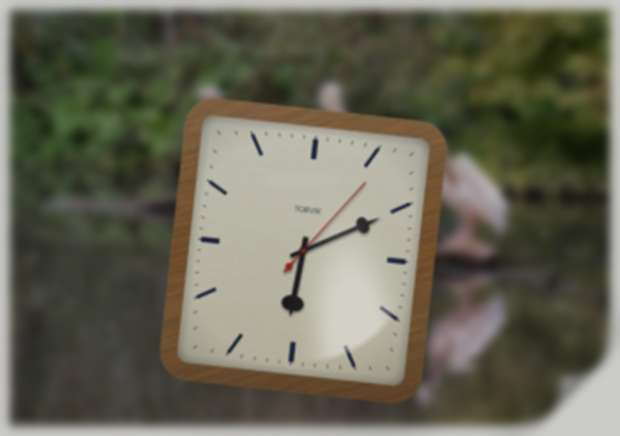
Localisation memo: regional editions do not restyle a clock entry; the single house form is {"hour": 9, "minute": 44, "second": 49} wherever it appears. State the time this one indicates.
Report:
{"hour": 6, "minute": 10, "second": 6}
